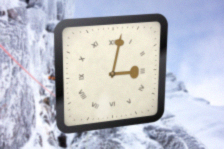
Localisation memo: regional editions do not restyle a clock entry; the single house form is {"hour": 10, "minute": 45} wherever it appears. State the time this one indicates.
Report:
{"hour": 3, "minute": 2}
